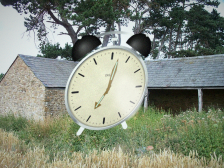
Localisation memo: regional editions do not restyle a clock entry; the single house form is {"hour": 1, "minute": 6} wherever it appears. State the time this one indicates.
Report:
{"hour": 7, "minute": 2}
